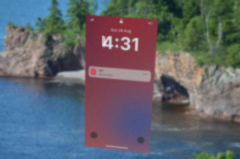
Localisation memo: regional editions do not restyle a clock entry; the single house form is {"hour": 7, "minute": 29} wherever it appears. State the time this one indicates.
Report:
{"hour": 4, "minute": 31}
